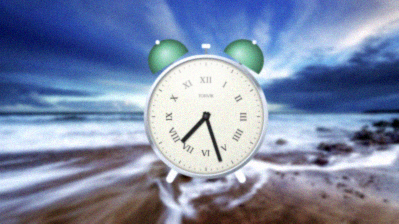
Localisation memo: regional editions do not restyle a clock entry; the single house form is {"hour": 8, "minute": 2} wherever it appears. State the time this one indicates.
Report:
{"hour": 7, "minute": 27}
